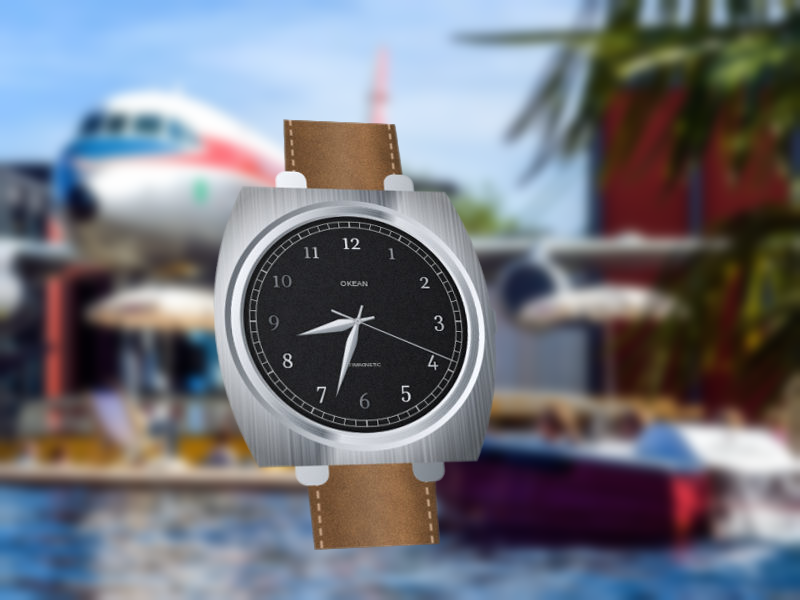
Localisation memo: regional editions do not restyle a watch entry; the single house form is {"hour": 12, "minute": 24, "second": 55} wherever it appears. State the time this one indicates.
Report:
{"hour": 8, "minute": 33, "second": 19}
